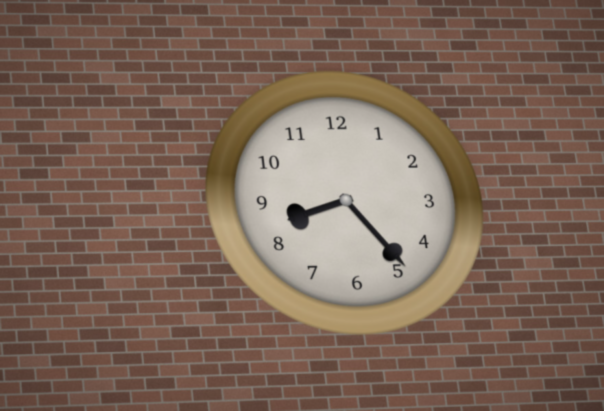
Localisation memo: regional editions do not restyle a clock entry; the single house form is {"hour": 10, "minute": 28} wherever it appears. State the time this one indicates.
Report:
{"hour": 8, "minute": 24}
